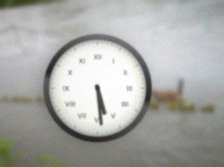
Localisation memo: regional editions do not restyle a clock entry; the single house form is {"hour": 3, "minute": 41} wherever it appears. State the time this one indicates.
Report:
{"hour": 5, "minute": 29}
